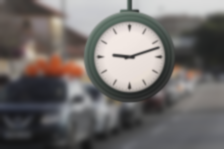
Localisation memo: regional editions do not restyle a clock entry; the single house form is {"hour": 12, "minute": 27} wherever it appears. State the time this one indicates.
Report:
{"hour": 9, "minute": 12}
